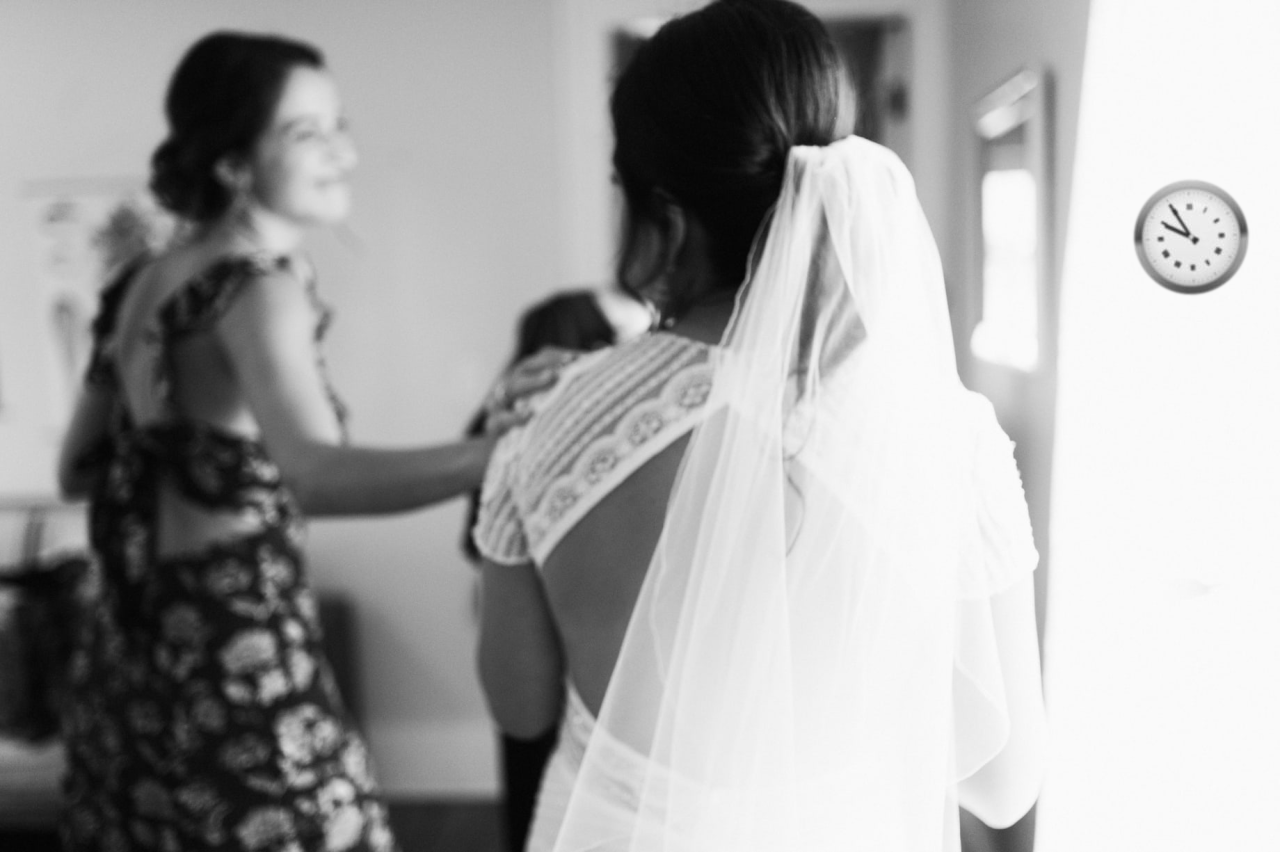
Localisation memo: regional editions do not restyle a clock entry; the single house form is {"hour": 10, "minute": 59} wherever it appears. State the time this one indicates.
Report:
{"hour": 9, "minute": 55}
